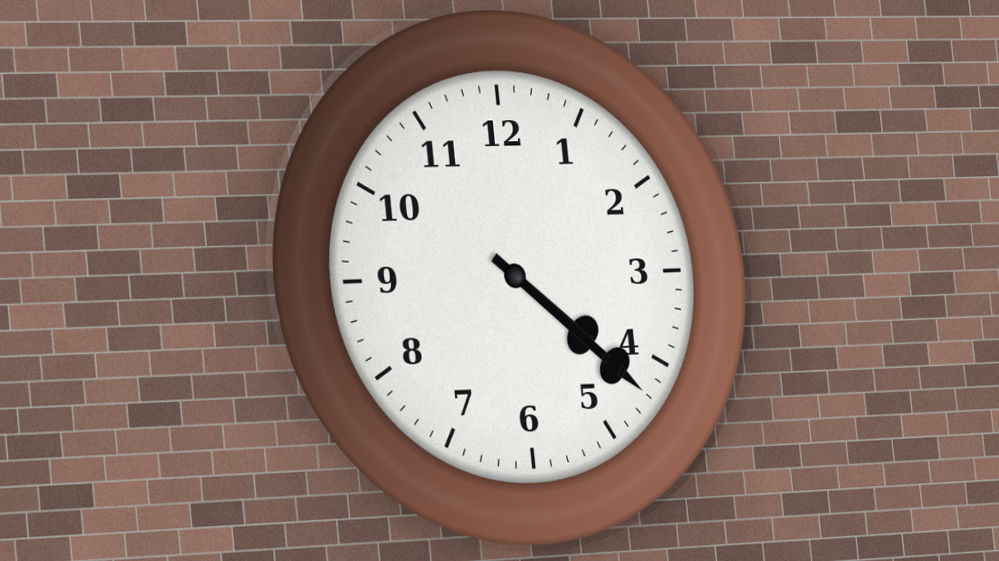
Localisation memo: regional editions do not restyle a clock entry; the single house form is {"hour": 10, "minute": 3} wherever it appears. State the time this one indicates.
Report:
{"hour": 4, "minute": 22}
